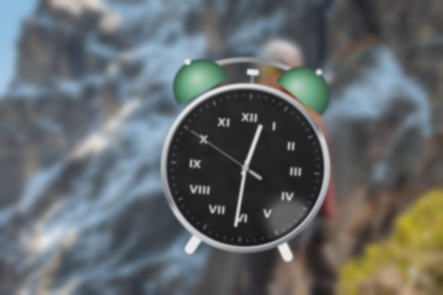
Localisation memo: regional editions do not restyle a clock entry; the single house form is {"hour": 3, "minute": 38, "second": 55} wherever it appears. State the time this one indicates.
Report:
{"hour": 12, "minute": 30, "second": 50}
